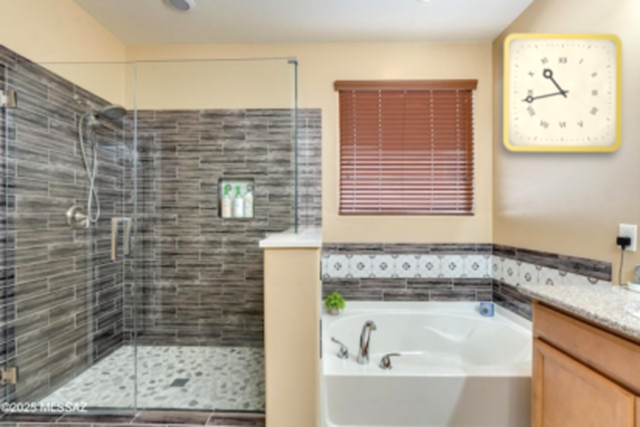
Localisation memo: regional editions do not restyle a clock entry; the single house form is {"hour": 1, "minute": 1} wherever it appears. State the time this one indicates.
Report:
{"hour": 10, "minute": 43}
